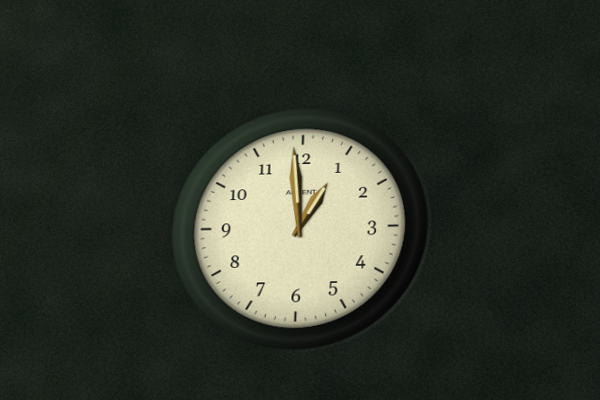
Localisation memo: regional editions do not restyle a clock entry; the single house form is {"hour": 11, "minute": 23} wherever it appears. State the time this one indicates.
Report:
{"hour": 12, "minute": 59}
